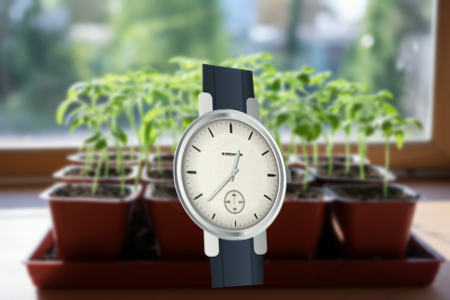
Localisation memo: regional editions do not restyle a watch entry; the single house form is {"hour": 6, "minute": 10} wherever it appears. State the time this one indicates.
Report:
{"hour": 12, "minute": 38}
